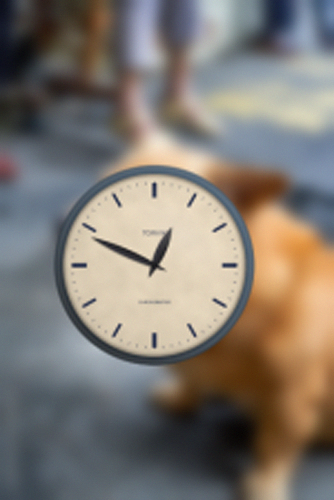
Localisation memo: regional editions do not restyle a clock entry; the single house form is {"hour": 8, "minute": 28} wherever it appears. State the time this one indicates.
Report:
{"hour": 12, "minute": 49}
